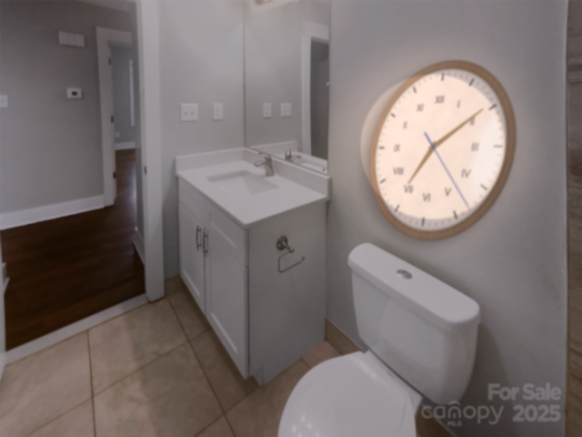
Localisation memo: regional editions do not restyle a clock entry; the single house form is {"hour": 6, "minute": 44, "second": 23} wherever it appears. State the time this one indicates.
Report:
{"hour": 7, "minute": 9, "second": 23}
